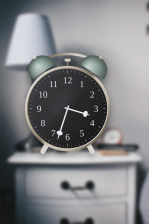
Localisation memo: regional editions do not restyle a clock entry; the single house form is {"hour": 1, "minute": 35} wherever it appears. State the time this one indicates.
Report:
{"hour": 3, "minute": 33}
